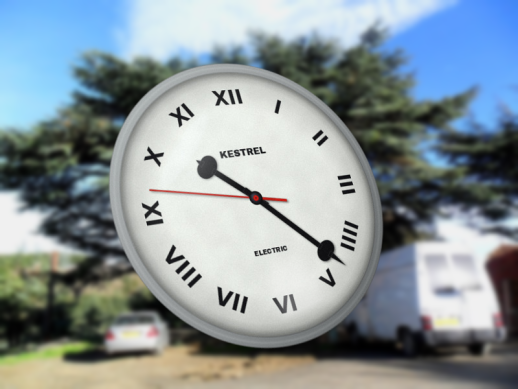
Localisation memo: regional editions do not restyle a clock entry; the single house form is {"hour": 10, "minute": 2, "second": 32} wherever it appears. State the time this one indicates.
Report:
{"hour": 10, "minute": 22, "second": 47}
